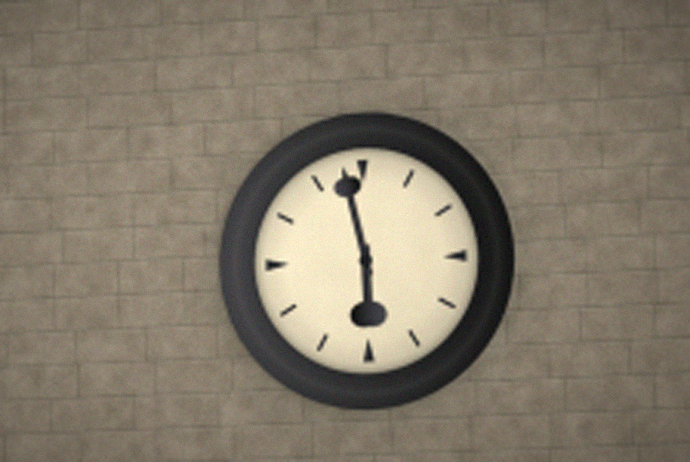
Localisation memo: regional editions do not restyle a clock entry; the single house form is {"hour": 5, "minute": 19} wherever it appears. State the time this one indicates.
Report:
{"hour": 5, "minute": 58}
